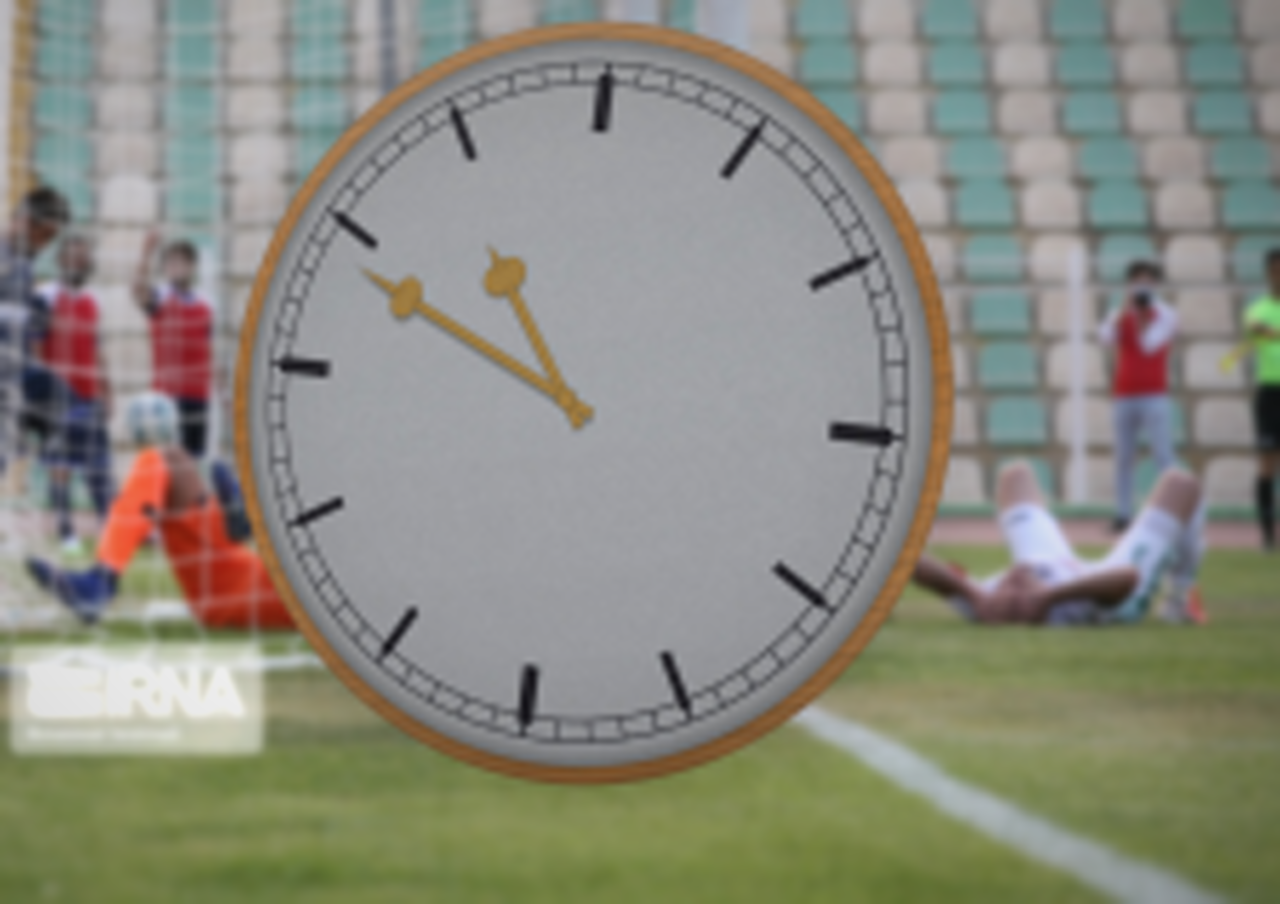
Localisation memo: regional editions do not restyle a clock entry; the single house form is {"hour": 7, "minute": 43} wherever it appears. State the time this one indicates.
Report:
{"hour": 10, "minute": 49}
